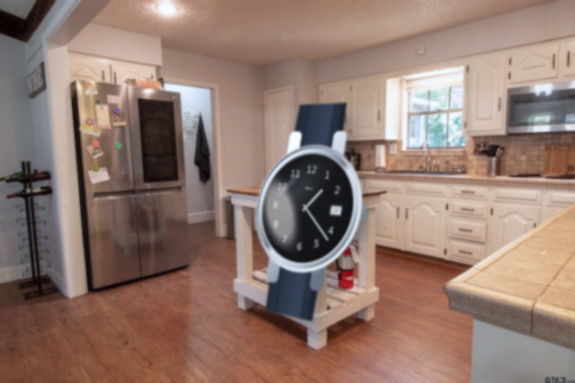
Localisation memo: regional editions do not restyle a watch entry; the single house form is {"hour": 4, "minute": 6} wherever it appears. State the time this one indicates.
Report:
{"hour": 1, "minute": 22}
